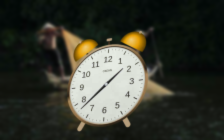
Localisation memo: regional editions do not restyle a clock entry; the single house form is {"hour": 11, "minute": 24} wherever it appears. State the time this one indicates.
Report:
{"hour": 1, "minute": 38}
